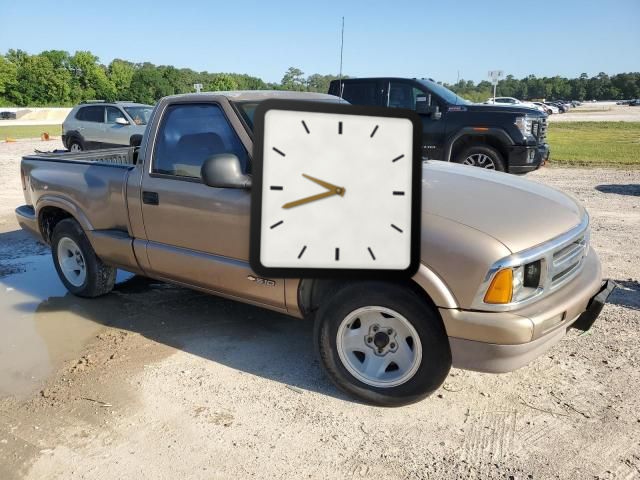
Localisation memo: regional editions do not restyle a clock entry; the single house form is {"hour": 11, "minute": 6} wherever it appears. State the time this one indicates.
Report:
{"hour": 9, "minute": 42}
